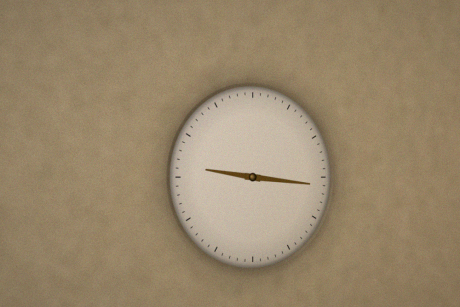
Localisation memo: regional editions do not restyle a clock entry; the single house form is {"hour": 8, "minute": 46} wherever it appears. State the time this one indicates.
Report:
{"hour": 9, "minute": 16}
